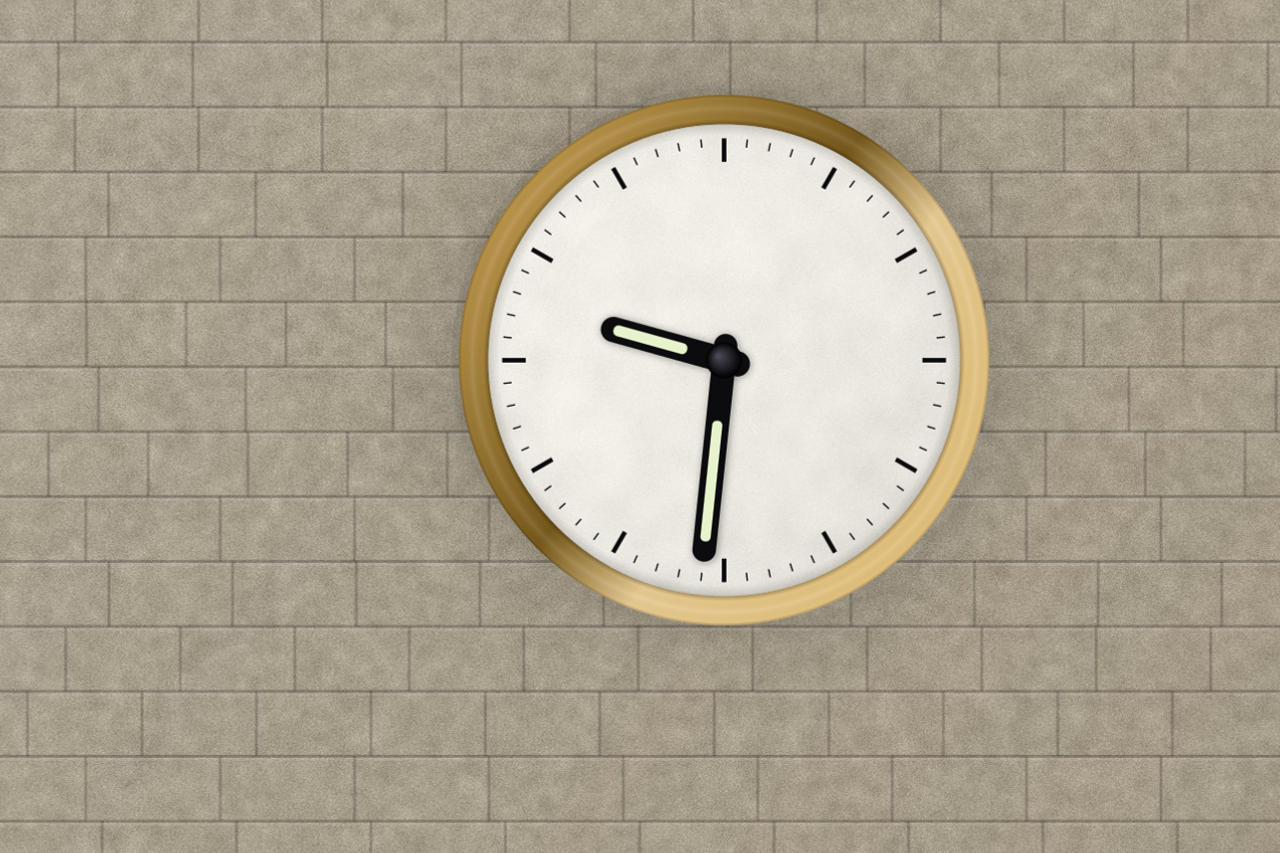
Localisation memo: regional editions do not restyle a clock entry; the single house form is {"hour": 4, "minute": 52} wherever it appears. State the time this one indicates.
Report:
{"hour": 9, "minute": 31}
